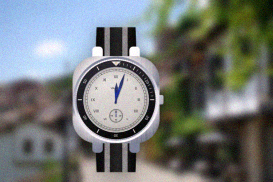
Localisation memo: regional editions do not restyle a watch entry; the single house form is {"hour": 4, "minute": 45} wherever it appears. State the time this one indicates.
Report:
{"hour": 12, "minute": 3}
